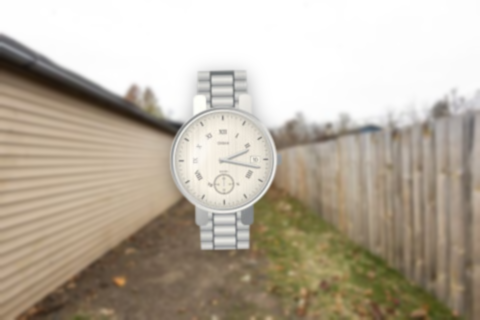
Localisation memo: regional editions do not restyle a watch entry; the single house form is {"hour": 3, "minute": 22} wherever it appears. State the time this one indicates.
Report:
{"hour": 2, "minute": 17}
